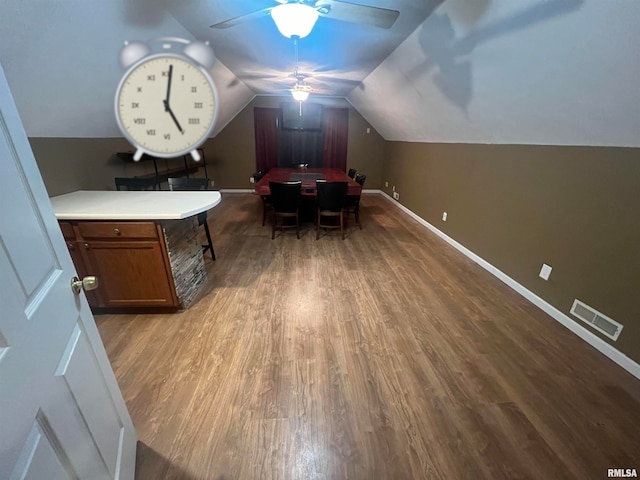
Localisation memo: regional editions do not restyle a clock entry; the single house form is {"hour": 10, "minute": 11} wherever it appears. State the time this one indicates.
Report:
{"hour": 5, "minute": 1}
